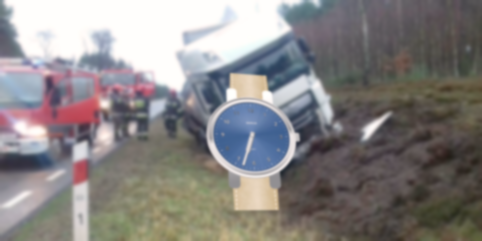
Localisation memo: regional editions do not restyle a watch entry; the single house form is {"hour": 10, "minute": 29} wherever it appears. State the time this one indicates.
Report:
{"hour": 6, "minute": 33}
